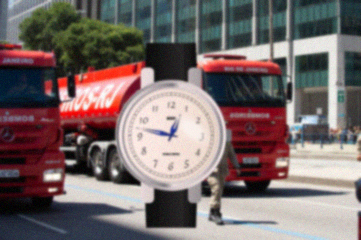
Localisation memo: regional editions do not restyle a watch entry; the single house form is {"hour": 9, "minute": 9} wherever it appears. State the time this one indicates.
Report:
{"hour": 12, "minute": 47}
